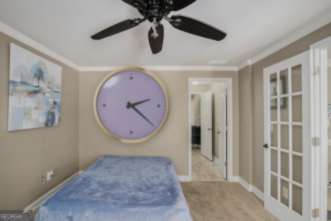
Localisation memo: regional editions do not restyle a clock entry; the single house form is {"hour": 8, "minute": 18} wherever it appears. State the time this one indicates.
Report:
{"hour": 2, "minute": 22}
